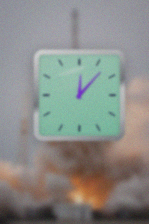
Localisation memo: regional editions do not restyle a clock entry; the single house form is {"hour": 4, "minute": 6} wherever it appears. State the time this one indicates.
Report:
{"hour": 12, "minute": 7}
